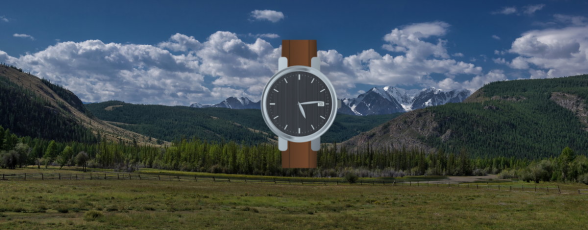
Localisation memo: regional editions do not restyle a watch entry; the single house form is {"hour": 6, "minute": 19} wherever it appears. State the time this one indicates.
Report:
{"hour": 5, "minute": 14}
